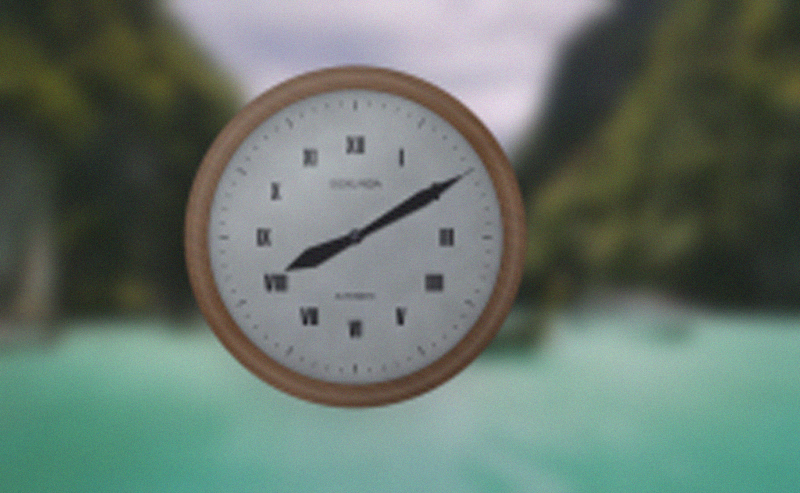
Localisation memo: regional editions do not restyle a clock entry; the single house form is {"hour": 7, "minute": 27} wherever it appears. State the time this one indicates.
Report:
{"hour": 8, "minute": 10}
